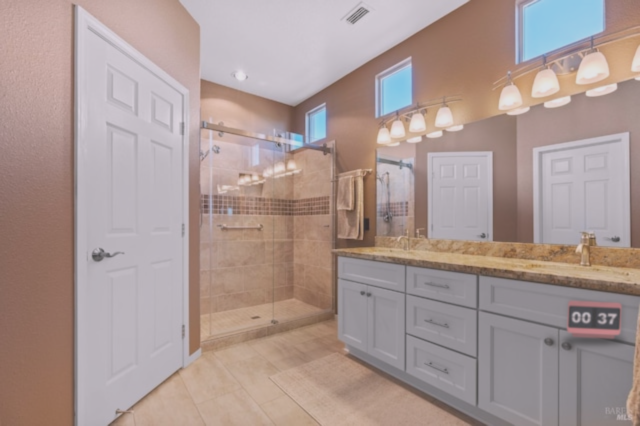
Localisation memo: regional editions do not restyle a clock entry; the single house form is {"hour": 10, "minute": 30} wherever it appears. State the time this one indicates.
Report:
{"hour": 0, "minute": 37}
